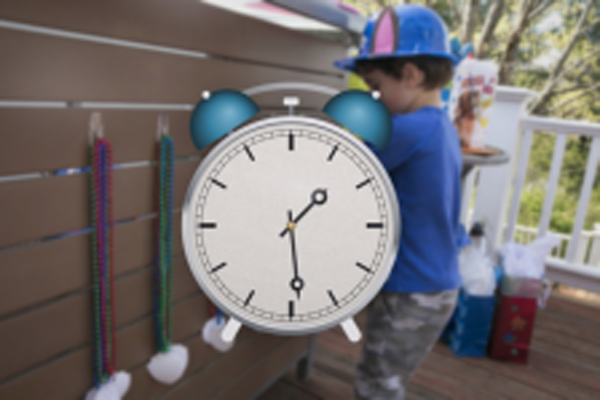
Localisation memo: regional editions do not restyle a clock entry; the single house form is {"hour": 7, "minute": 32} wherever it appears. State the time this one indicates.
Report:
{"hour": 1, "minute": 29}
